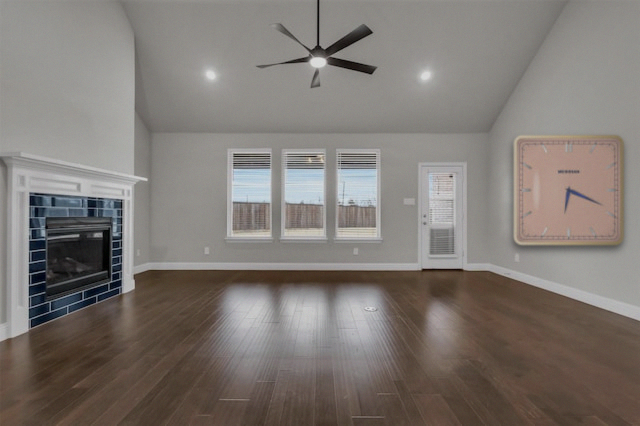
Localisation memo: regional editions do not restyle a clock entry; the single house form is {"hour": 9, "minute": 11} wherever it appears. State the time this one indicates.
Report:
{"hour": 6, "minute": 19}
